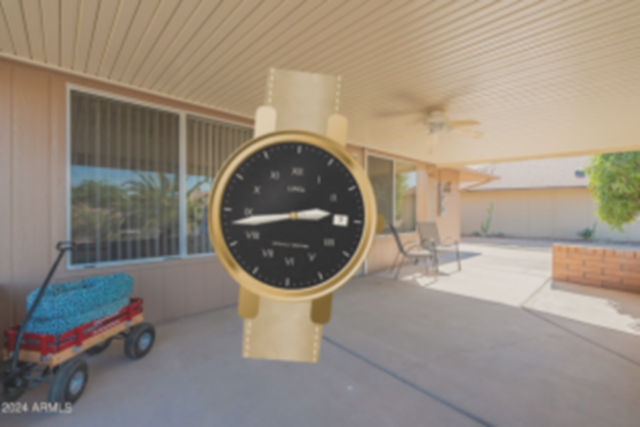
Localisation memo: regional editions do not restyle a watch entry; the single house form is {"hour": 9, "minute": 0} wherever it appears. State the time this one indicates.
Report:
{"hour": 2, "minute": 43}
